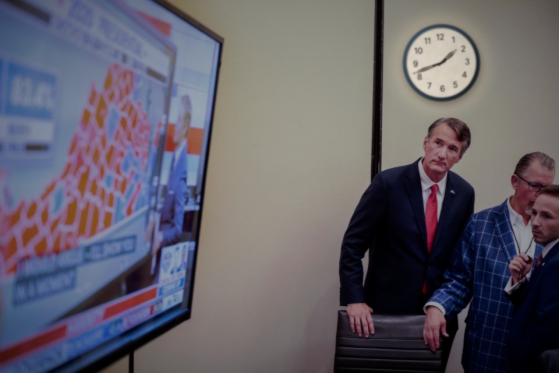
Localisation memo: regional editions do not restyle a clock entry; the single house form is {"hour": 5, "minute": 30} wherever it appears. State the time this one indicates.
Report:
{"hour": 1, "minute": 42}
